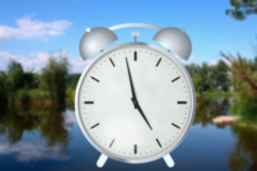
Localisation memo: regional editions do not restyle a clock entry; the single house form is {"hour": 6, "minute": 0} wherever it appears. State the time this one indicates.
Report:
{"hour": 4, "minute": 58}
